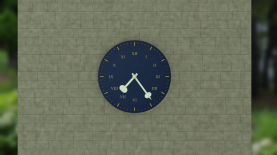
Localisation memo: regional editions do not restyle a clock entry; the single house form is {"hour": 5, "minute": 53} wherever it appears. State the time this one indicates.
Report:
{"hour": 7, "minute": 24}
